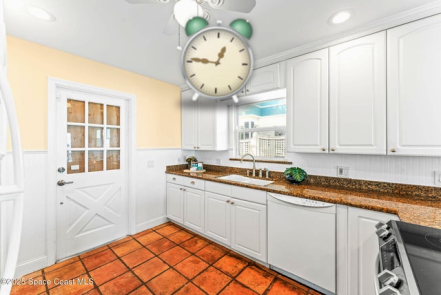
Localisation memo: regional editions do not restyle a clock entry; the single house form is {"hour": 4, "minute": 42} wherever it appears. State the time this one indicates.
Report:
{"hour": 12, "minute": 46}
